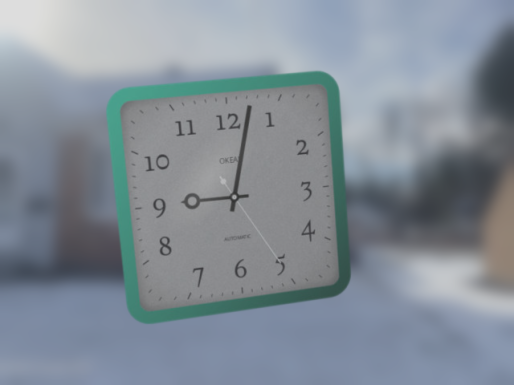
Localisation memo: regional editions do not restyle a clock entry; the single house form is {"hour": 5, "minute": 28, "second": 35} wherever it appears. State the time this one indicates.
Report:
{"hour": 9, "minute": 2, "second": 25}
